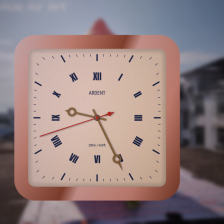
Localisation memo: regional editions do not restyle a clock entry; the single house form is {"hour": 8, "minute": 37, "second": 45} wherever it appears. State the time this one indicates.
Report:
{"hour": 9, "minute": 25, "second": 42}
